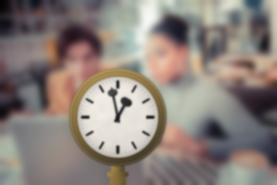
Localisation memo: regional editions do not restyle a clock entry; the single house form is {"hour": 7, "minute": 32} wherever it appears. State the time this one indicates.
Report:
{"hour": 12, "minute": 58}
